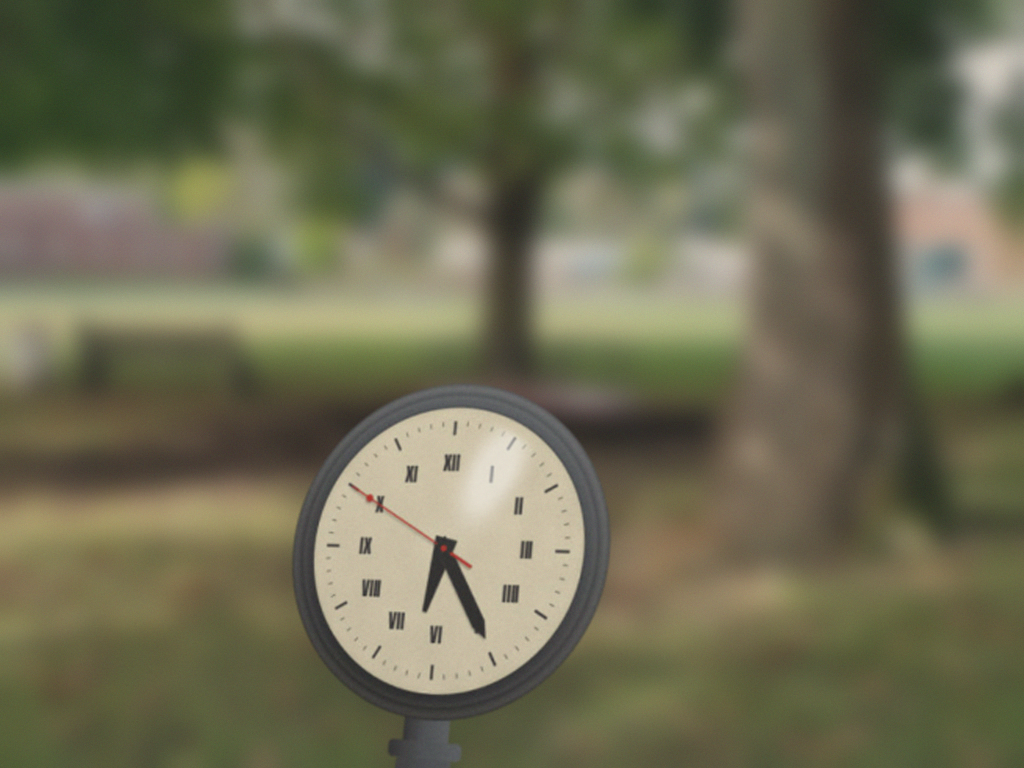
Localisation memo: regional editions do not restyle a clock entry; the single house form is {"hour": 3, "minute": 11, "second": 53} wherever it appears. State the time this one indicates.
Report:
{"hour": 6, "minute": 24, "second": 50}
